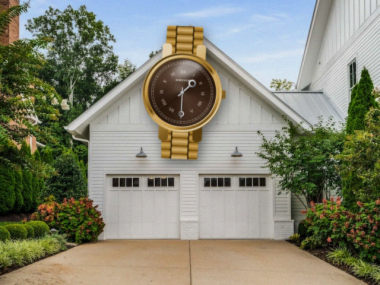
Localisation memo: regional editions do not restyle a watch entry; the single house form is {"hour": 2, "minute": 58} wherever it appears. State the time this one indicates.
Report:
{"hour": 1, "minute": 30}
